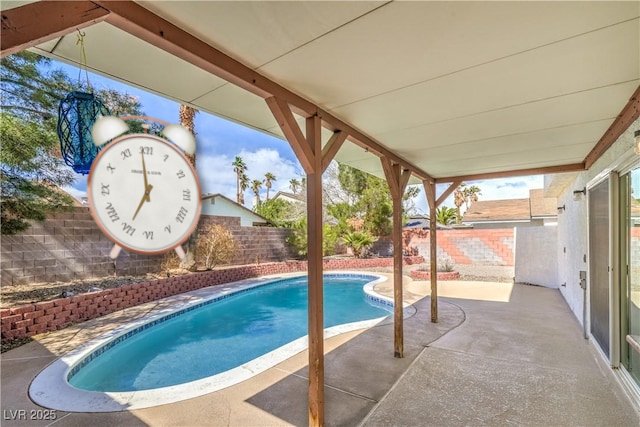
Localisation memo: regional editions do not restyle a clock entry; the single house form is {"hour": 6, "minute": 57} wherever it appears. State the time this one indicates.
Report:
{"hour": 6, "minute": 59}
